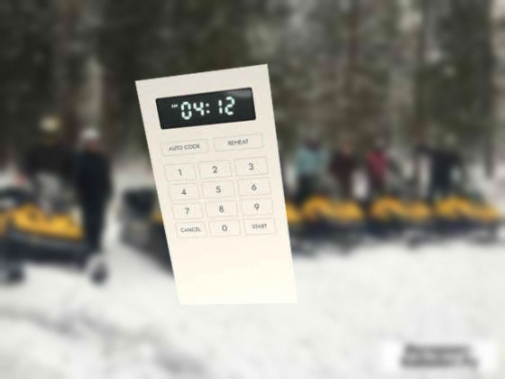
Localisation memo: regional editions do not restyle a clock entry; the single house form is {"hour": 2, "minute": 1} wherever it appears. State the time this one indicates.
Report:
{"hour": 4, "minute": 12}
